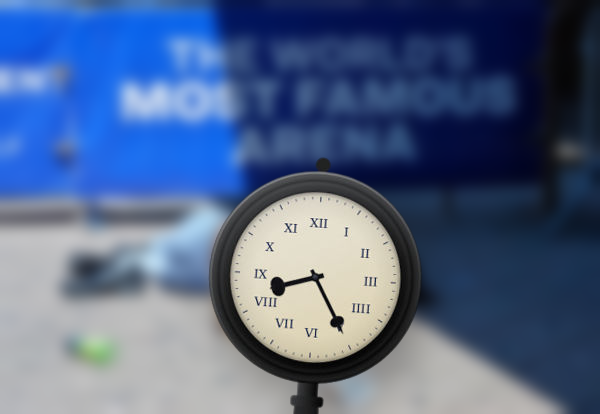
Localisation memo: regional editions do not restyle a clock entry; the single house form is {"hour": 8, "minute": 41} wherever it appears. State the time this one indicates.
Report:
{"hour": 8, "minute": 25}
